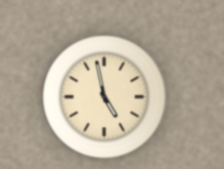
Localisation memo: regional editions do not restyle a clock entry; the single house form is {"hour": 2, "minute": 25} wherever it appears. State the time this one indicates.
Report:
{"hour": 4, "minute": 58}
